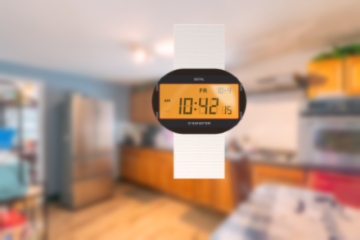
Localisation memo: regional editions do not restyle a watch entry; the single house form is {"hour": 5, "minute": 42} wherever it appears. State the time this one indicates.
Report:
{"hour": 10, "minute": 42}
